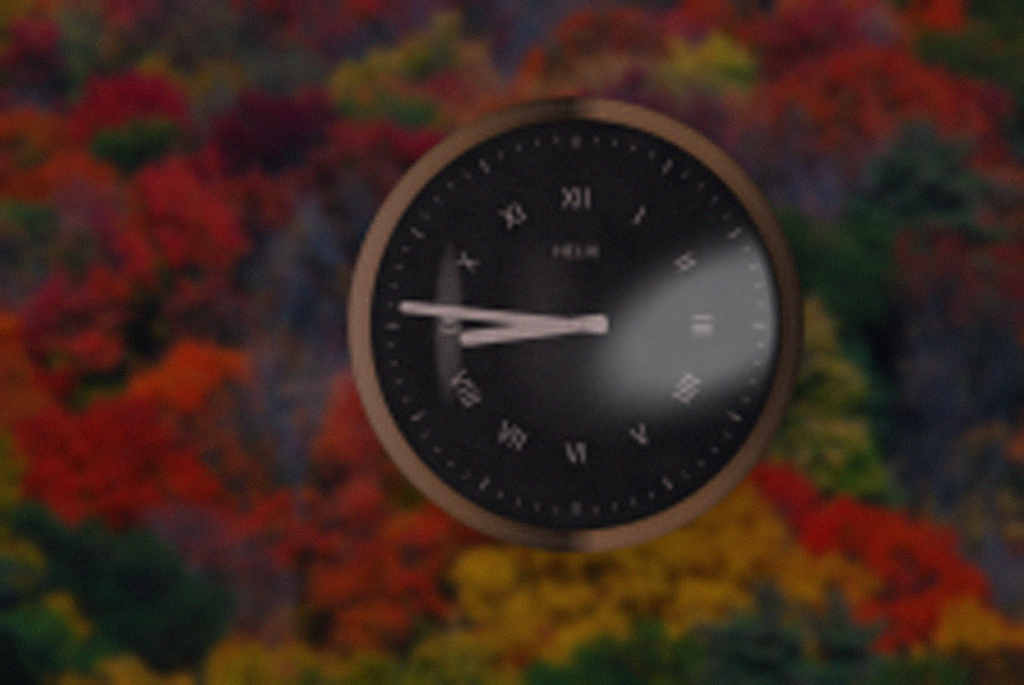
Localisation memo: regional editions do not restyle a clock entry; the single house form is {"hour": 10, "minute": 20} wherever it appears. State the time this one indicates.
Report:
{"hour": 8, "minute": 46}
